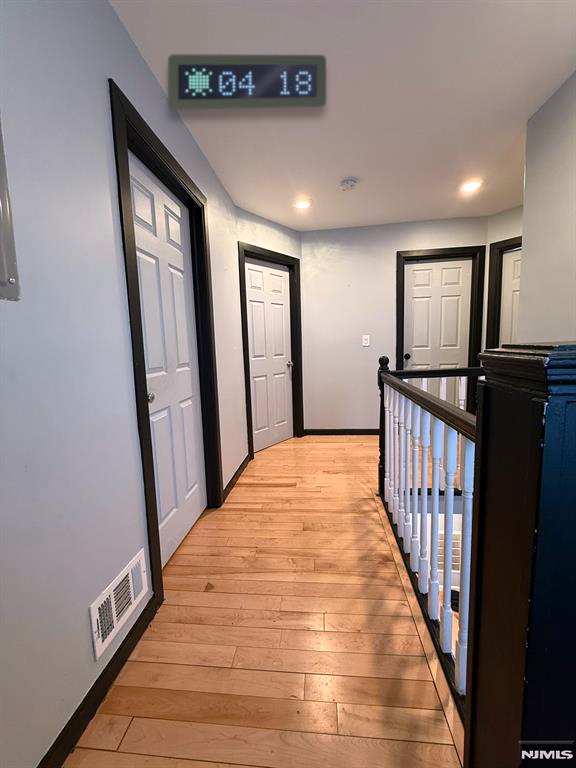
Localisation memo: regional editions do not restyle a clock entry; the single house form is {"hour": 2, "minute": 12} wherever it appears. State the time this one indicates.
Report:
{"hour": 4, "minute": 18}
